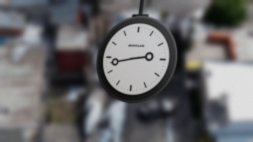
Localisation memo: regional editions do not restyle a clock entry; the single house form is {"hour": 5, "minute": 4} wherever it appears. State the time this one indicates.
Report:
{"hour": 2, "minute": 43}
